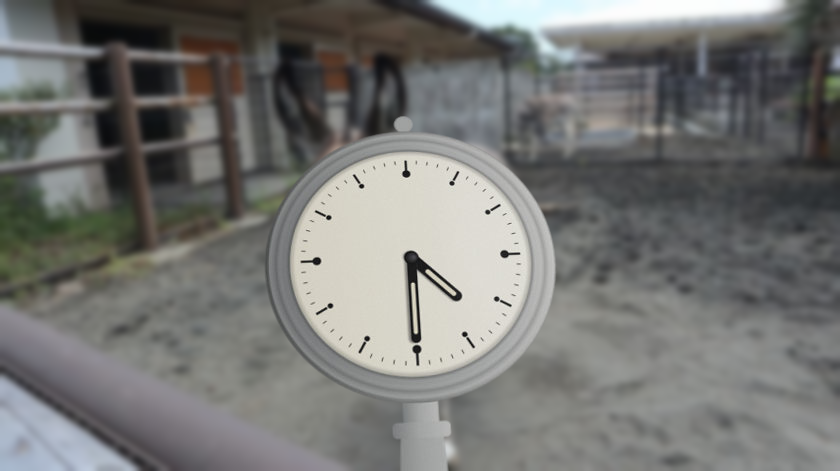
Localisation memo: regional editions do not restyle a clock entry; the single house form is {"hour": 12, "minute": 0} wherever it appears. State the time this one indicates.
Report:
{"hour": 4, "minute": 30}
